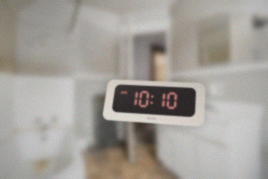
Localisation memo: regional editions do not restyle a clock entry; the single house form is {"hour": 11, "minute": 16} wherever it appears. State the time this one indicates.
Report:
{"hour": 10, "minute": 10}
